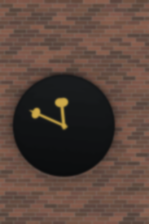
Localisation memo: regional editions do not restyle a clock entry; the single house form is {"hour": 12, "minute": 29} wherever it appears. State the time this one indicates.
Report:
{"hour": 11, "minute": 49}
